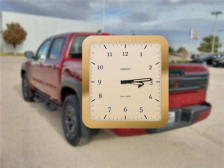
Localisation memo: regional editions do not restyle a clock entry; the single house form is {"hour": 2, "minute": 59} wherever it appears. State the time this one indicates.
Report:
{"hour": 3, "minute": 14}
